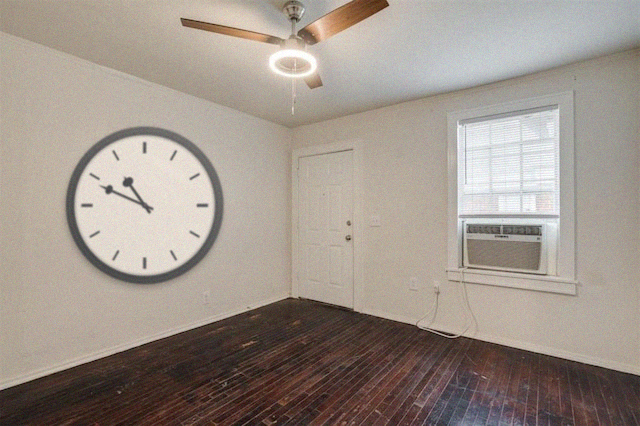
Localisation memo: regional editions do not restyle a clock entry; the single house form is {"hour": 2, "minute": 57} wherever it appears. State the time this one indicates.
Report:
{"hour": 10, "minute": 49}
